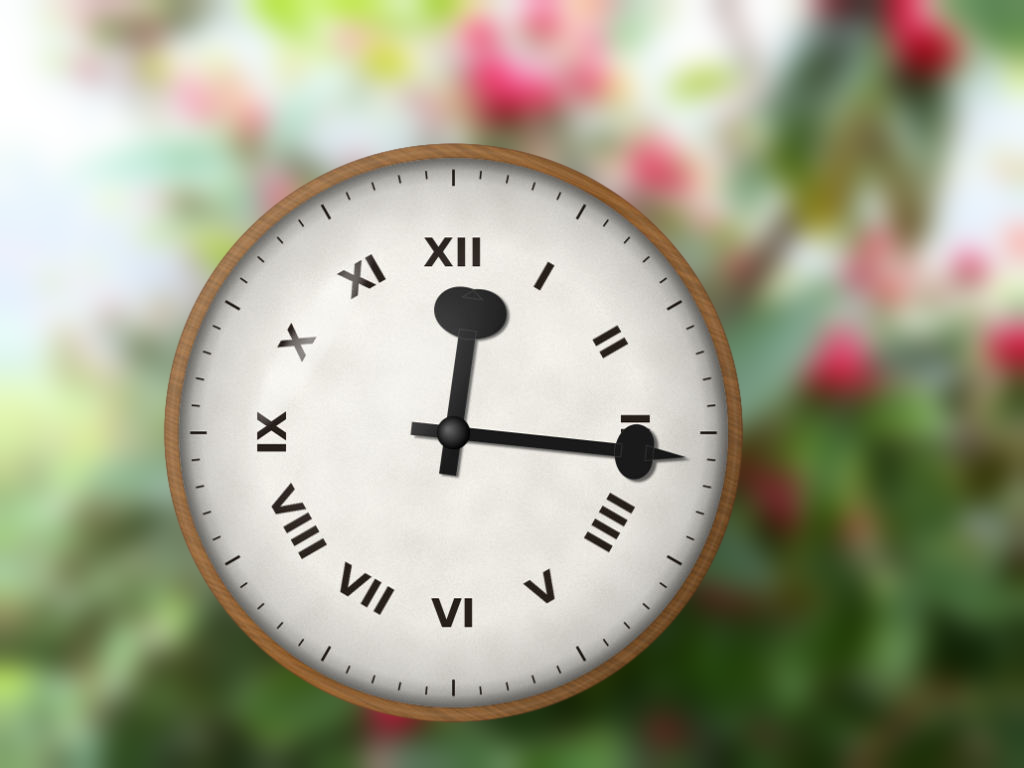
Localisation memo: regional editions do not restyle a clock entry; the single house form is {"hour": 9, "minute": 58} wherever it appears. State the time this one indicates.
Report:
{"hour": 12, "minute": 16}
